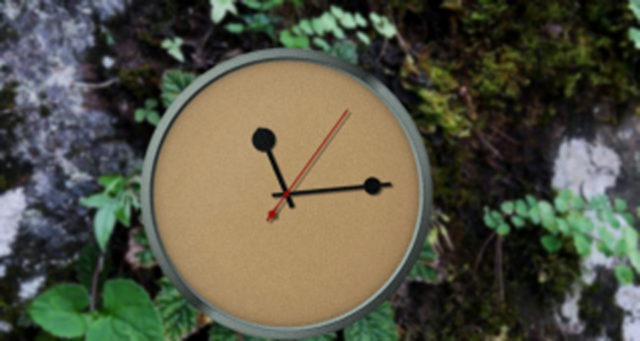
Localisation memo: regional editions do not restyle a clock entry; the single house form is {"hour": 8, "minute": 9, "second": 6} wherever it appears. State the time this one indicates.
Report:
{"hour": 11, "minute": 14, "second": 6}
